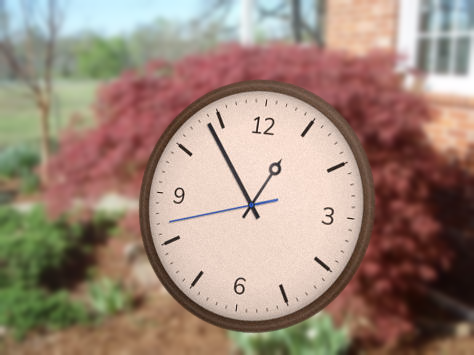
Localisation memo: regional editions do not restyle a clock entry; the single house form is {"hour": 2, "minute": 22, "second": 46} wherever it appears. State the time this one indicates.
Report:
{"hour": 12, "minute": 53, "second": 42}
